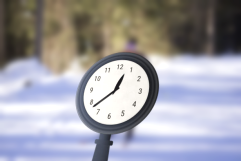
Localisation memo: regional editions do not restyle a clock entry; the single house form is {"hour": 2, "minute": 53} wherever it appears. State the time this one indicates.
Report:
{"hour": 12, "minute": 38}
